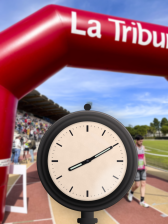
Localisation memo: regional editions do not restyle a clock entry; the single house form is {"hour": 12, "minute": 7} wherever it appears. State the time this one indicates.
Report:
{"hour": 8, "minute": 10}
